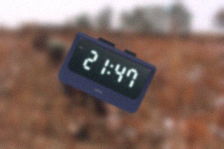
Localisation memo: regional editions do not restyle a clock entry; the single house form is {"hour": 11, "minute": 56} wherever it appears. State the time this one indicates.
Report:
{"hour": 21, "minute": 47}
